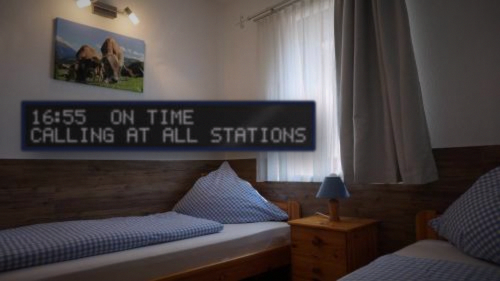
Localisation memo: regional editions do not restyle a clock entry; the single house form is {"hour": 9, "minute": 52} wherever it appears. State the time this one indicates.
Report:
{"hour": 16, "minute": 55}
